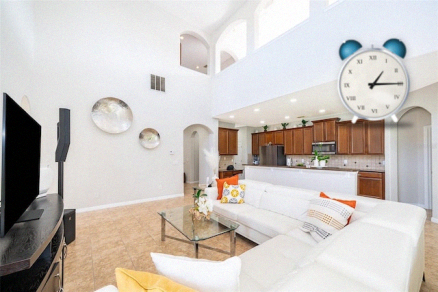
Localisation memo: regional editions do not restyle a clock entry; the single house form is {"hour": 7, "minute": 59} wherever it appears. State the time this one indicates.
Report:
{"hour": 1, "minute": 15}
